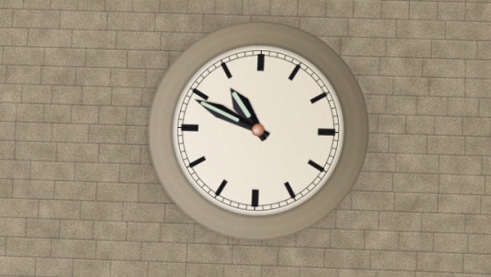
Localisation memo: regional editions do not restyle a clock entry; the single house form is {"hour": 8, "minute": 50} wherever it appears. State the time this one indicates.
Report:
{"hour": 10, "minute": 49}
